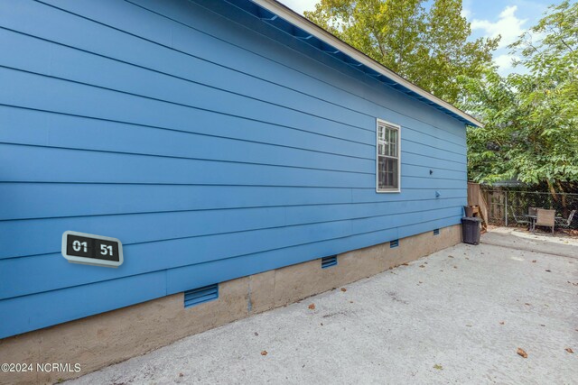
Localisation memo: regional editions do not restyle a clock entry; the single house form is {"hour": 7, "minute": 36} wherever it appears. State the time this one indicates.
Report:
{"hour": 1, "minute": 51}
